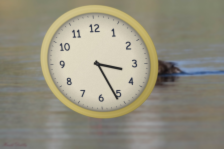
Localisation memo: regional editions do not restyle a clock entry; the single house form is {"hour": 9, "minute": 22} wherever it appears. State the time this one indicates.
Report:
{"hour": 3, "minute": 26}
